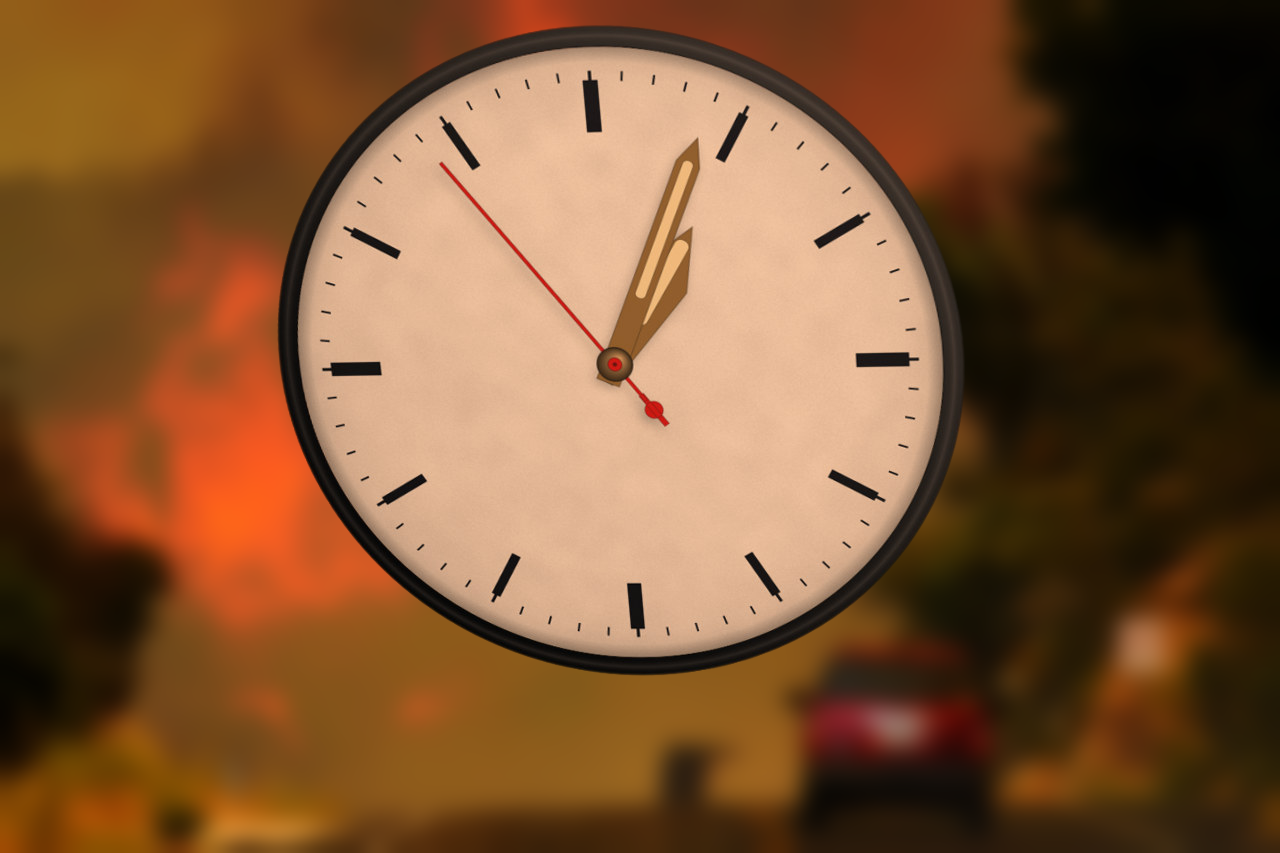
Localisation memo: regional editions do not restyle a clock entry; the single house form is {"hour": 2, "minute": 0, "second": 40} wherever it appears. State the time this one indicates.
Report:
{"hour": 1, "minute": 3, "second": 54}
